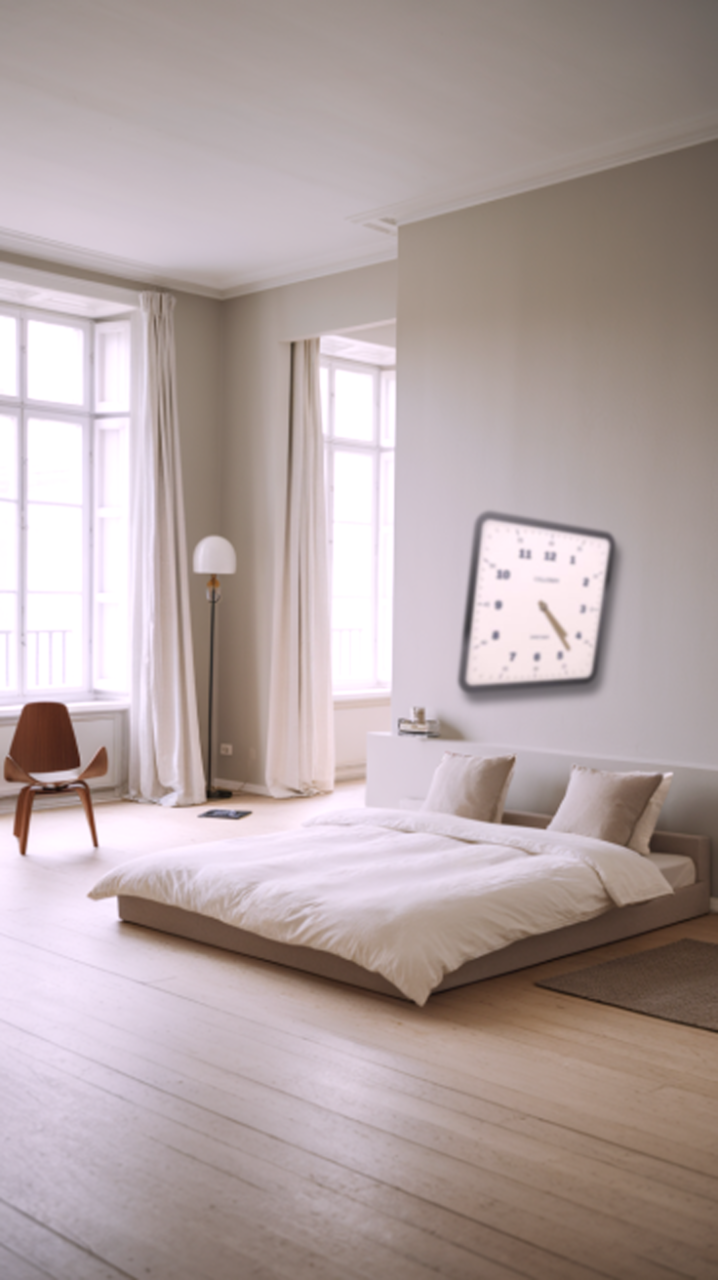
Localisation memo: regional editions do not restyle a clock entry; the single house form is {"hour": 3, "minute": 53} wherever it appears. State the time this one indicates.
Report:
{"hour": 4, "minute": 23}
